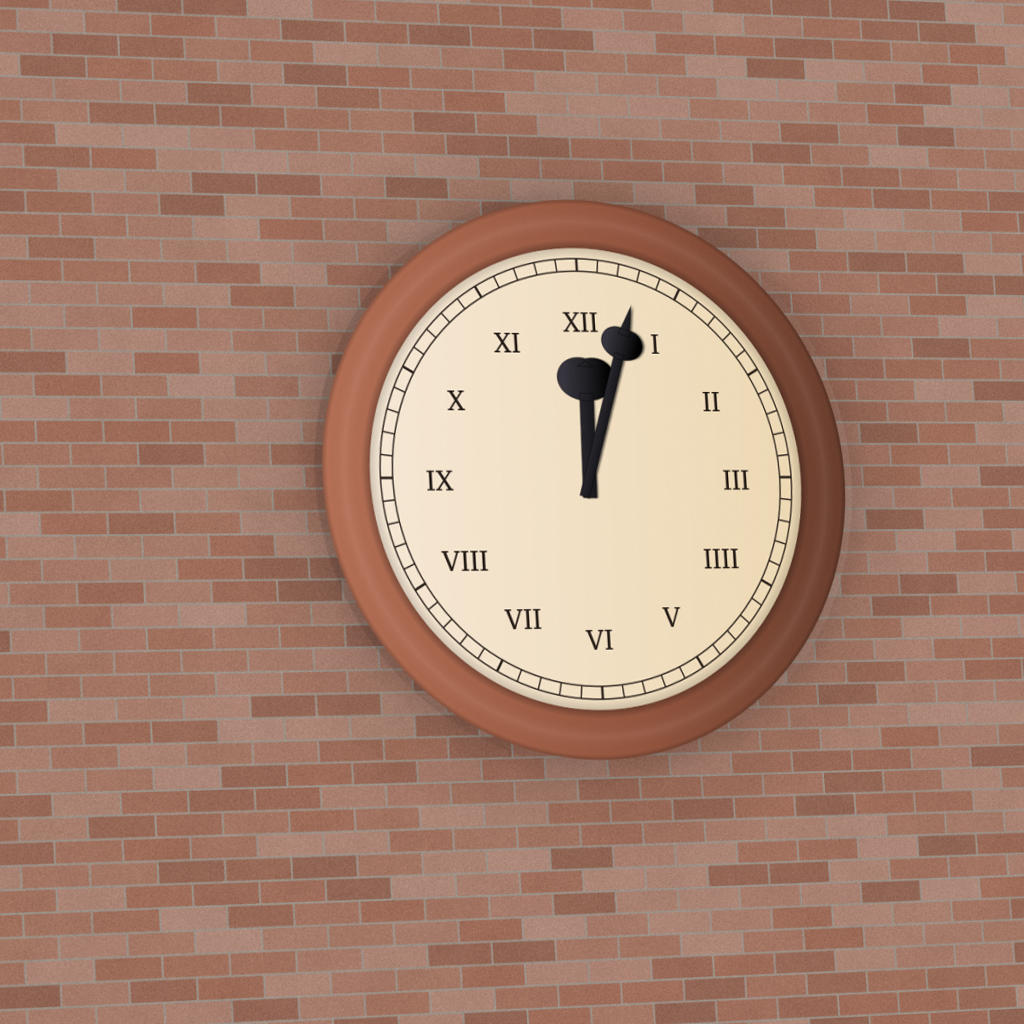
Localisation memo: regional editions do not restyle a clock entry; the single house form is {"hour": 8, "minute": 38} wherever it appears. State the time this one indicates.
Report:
{"hour": 12, "minute": 3}
